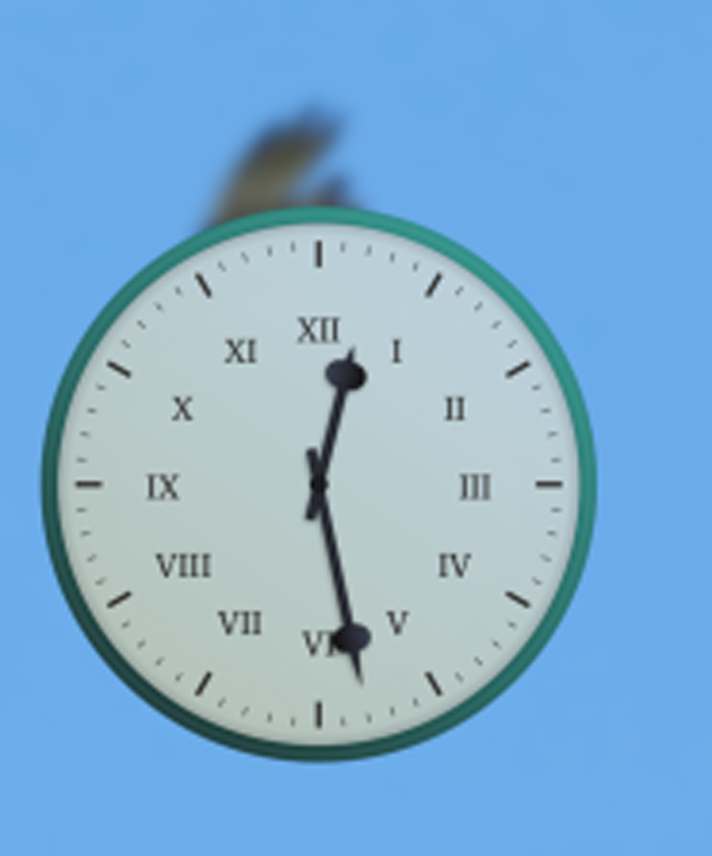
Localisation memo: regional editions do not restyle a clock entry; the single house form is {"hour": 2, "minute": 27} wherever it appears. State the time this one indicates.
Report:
{"hour": 12, "minute": 28}
